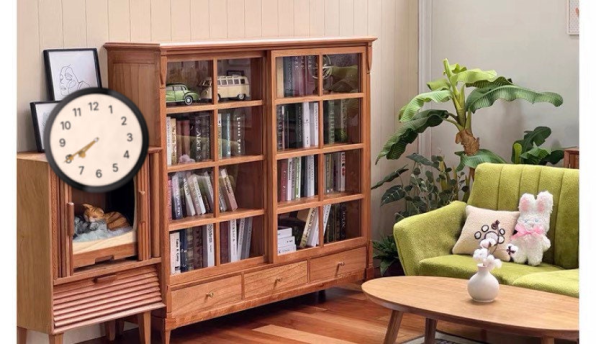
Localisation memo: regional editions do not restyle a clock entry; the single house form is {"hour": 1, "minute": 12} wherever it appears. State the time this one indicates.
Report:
{"hour": 7, "minute": 40}
